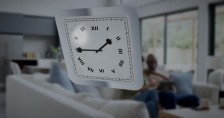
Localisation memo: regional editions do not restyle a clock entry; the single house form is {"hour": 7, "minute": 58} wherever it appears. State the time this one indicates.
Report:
{"hour": 1, "minute": 45}
